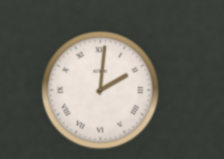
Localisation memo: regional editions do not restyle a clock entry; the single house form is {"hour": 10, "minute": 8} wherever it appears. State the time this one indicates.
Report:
{"hour": 2, "minute": 1}
